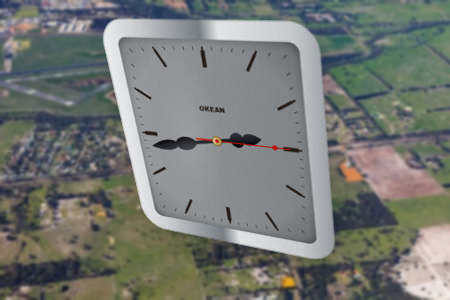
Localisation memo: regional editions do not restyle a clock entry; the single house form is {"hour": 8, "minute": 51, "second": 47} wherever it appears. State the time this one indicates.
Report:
{"hour": 2, "minute": 43, "second": 15}
